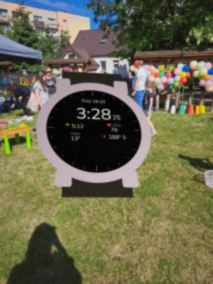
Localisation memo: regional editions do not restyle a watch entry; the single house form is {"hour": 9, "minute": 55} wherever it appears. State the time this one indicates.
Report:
{"hour": 3, "minute": 28}
